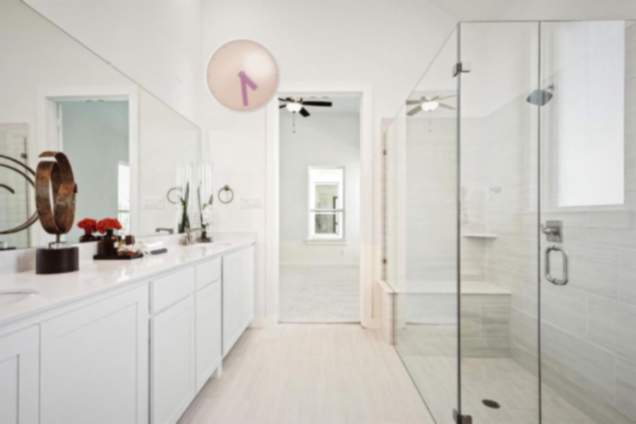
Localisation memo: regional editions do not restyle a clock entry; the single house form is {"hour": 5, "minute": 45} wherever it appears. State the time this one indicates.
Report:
{"hour": 4, "minute": 29}
